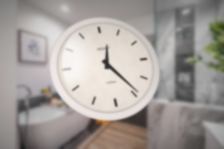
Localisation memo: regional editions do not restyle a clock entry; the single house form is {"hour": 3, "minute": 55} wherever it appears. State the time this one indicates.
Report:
{"hour": 12, "minute": 24}
